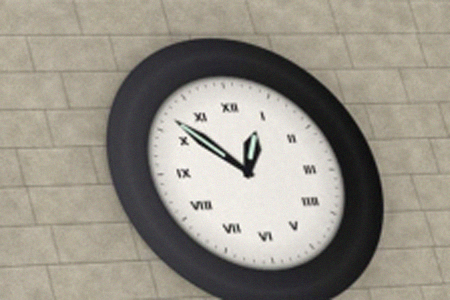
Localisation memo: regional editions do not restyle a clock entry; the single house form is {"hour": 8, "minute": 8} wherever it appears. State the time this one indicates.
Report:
{"hour": 12, "minute": 52}
